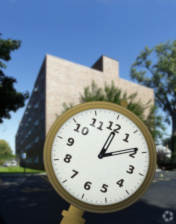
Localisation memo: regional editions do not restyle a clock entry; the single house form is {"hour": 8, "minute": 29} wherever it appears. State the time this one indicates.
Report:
{"hour": 12, "minute": 9}
